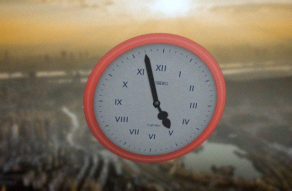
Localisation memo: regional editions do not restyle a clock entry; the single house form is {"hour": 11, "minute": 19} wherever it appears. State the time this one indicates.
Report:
{"hour": 4, "minute": 57}
